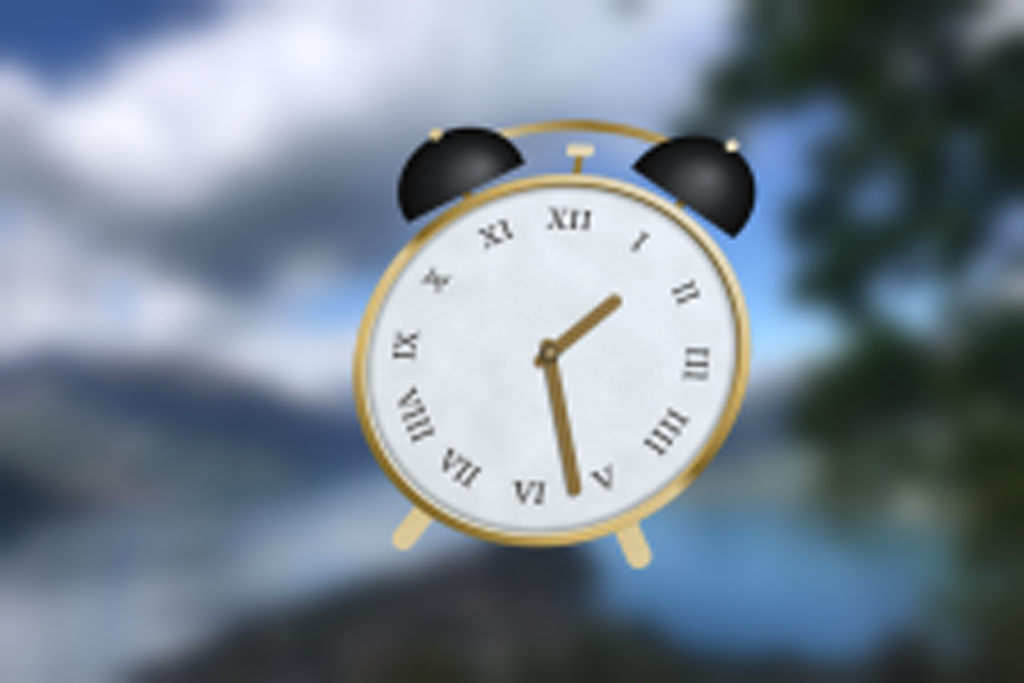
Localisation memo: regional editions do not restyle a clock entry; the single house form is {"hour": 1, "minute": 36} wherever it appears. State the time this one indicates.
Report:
{"hour": 1, "minute": 27}
